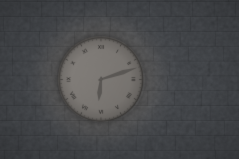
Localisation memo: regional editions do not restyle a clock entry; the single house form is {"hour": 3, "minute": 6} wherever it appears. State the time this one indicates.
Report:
{"hour": 6, "minute": 12}
